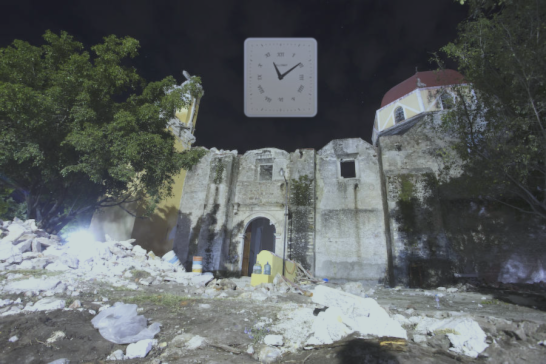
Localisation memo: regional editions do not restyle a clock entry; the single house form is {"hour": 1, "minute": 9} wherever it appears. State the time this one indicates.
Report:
{"hour": 11, "minute": 9}
